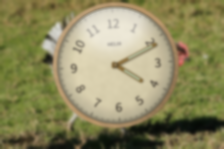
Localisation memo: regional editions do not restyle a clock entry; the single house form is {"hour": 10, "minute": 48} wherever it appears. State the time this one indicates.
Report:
{"hour": 4, "minute": 11}
